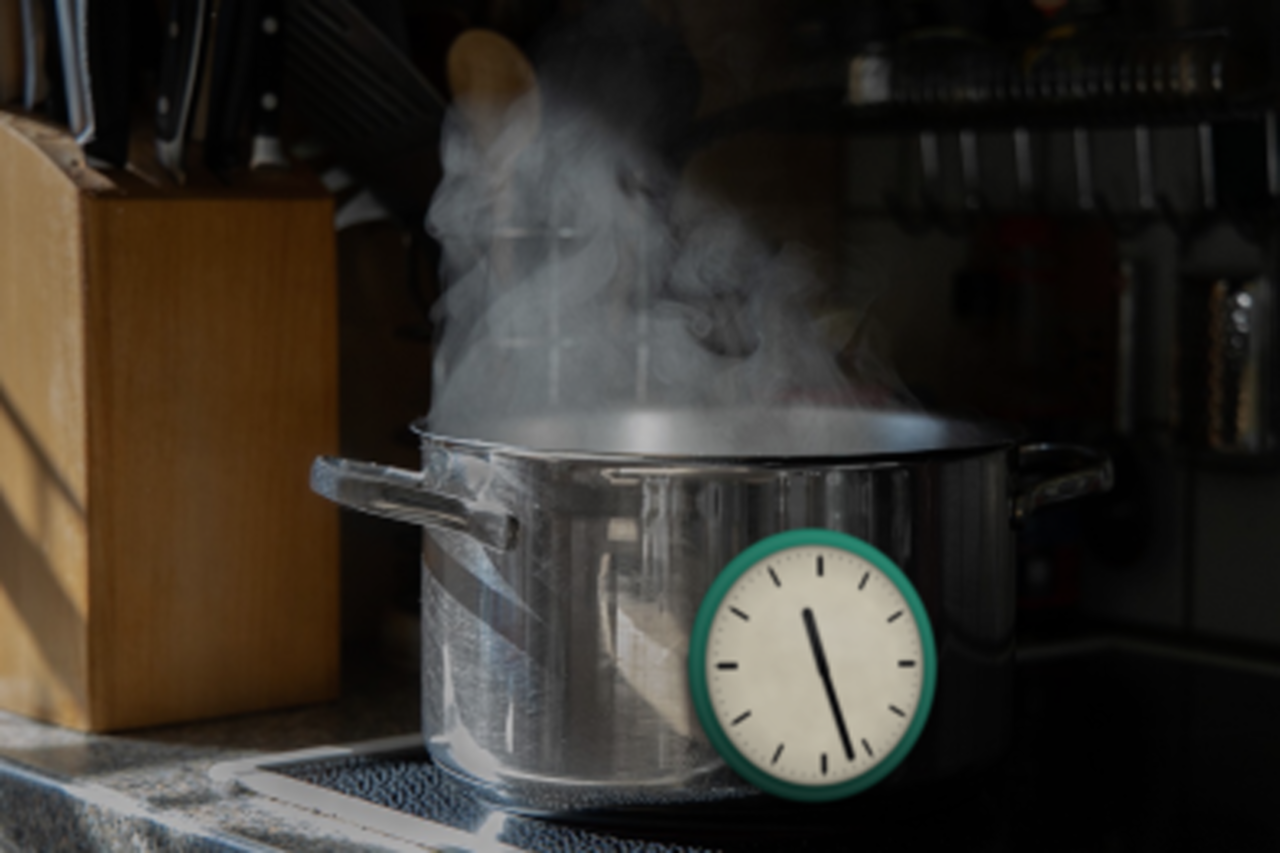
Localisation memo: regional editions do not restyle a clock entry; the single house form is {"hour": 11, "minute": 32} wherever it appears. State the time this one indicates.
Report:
{"hour": 11, "minute": 27}
